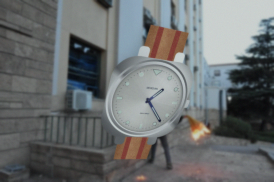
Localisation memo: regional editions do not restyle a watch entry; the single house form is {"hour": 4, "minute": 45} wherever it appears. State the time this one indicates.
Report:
{"hour": 1, "minute": 23}
